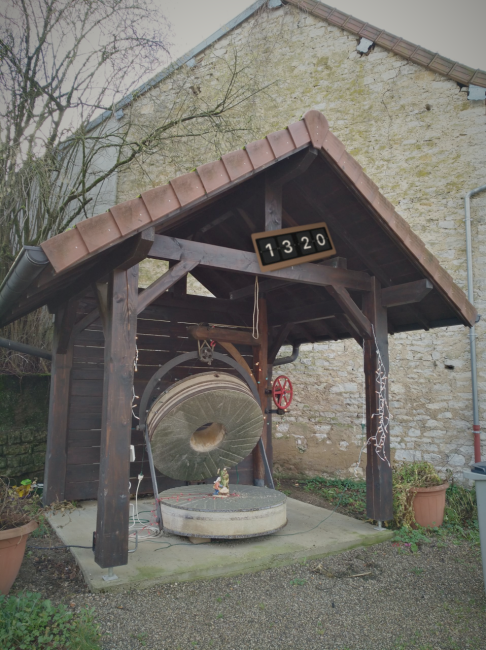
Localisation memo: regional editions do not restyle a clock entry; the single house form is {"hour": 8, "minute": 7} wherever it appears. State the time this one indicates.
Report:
{"hour": 13, "minute": 20}
